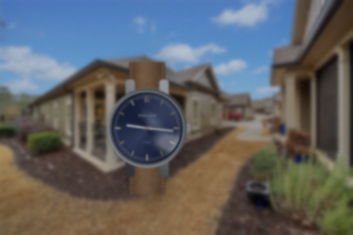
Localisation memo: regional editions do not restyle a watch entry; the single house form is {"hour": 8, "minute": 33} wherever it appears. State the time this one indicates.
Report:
{"hour": 9, "minute": 16}
